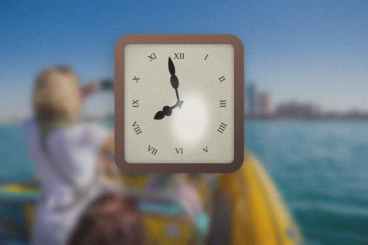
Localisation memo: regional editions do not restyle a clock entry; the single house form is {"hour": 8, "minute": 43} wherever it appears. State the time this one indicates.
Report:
{"hour": 7, "minute": 58}
